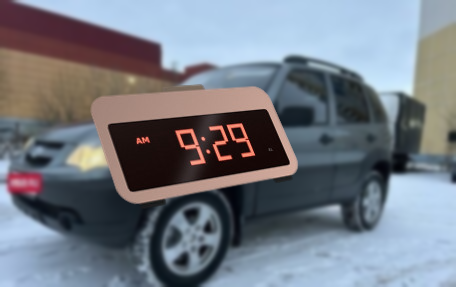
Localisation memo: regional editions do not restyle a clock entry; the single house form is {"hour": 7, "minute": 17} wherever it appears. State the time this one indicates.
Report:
{"hour": 9, "minute": 29}
